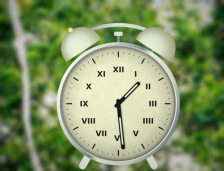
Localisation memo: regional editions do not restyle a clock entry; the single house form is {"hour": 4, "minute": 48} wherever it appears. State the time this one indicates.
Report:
{"hour": 1, "minute": 29}
